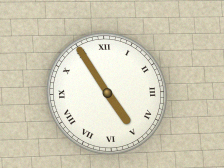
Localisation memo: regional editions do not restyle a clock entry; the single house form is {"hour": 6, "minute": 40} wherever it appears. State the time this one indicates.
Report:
{"hour": 4, "minute": 55}
